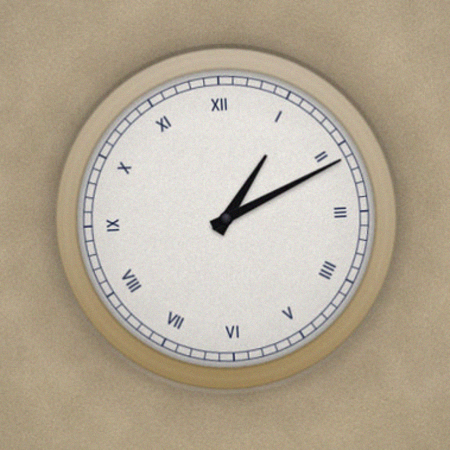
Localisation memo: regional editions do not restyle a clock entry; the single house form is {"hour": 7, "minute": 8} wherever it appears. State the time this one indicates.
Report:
{"hour": 1, "minute": 11}
